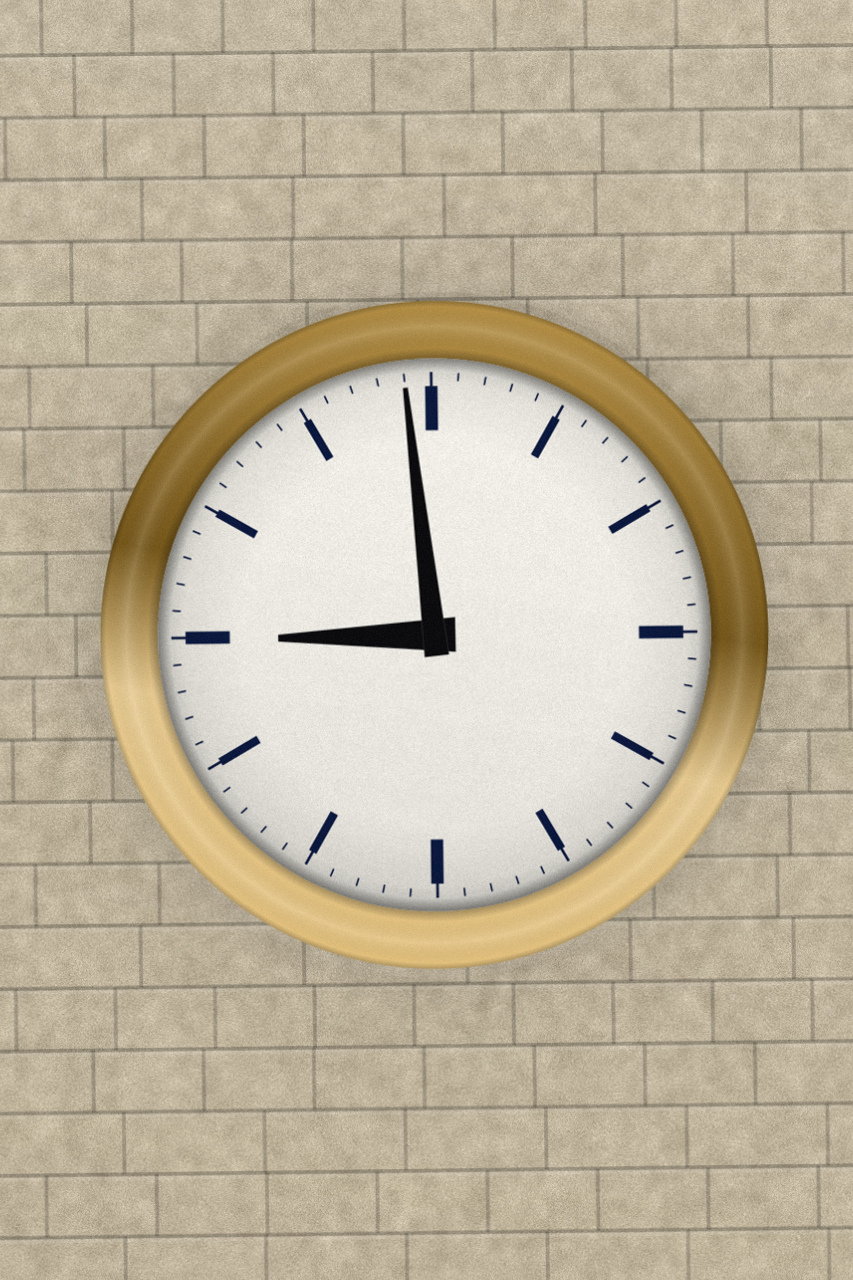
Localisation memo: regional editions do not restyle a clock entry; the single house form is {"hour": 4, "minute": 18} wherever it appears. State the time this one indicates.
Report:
{"hour": 8, "minute": 59}
